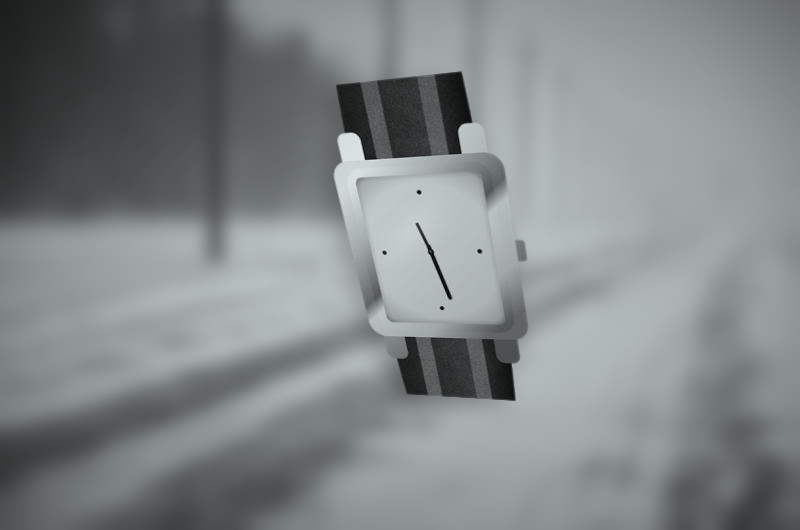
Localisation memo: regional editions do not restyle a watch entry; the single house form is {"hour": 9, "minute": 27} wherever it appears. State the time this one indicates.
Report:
{"hour": 11, "minute": 28}
